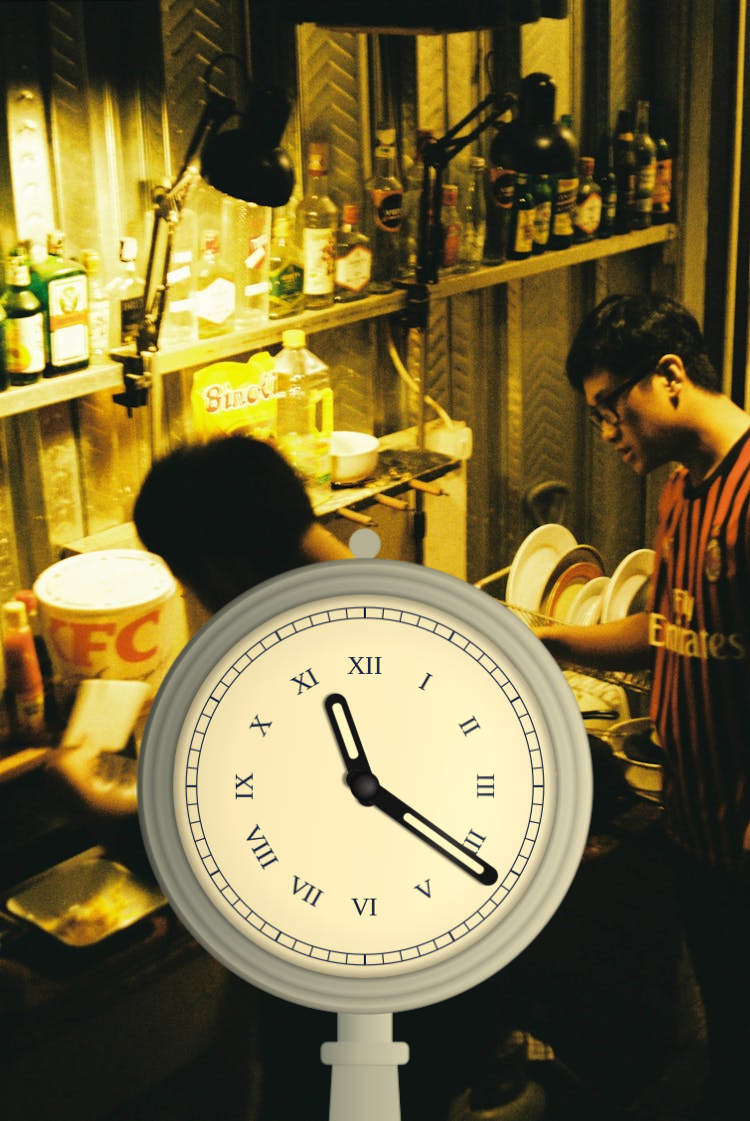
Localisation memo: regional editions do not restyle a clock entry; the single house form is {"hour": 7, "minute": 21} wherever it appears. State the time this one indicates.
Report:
{"hour": 11, "minute": 21}
